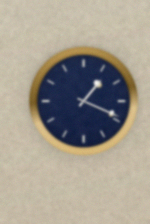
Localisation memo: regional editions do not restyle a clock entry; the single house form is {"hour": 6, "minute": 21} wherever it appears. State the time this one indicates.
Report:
{"hour": 1, "minute": 19}
